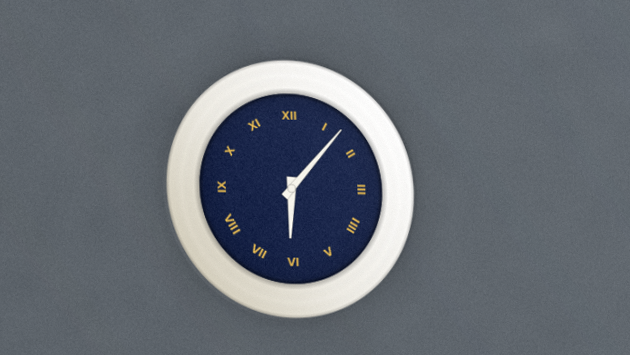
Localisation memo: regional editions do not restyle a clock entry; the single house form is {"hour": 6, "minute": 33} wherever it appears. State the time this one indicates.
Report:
{"hour": 6, "minute": 7}
